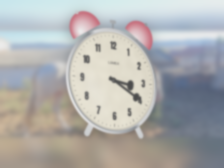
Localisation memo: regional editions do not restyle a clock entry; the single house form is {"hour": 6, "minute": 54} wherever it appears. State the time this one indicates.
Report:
{"hour": 3, "minute": 20}
